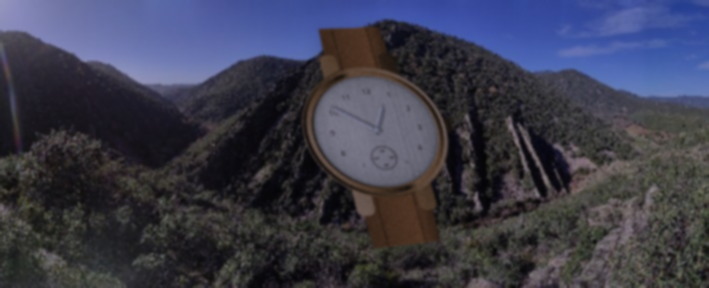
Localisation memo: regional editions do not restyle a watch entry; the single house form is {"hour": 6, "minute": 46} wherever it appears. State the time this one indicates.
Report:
{"hour": 12, "minute": 51}
